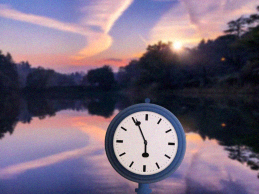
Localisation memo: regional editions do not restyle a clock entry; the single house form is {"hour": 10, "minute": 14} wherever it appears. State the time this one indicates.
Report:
{"hour": 5, "minute": 56}
